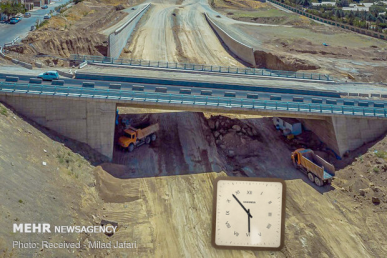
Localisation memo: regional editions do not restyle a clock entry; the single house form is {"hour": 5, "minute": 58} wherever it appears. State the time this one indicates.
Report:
{"hour": 5, "minute": 53}
